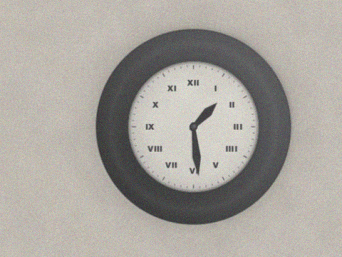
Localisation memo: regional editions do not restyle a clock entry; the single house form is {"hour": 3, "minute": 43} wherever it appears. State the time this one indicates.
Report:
{"hour": 1, "minute": 29}
